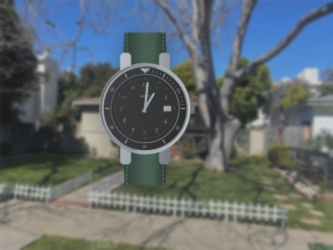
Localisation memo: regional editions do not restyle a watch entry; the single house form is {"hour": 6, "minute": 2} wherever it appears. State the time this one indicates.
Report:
{"hour": 1, "minute": 1}
